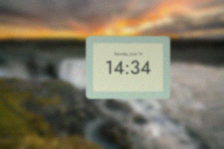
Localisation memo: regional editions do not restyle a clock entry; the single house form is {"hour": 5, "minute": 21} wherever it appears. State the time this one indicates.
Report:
{"hour": 14, "minute": 34}
